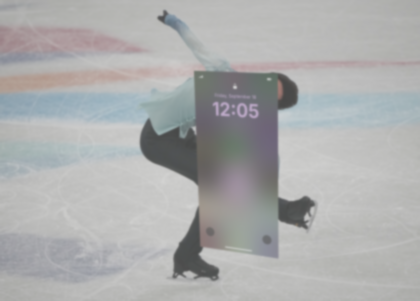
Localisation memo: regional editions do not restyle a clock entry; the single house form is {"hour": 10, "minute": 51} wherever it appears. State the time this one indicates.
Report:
{"hour": 12, "minute": 5}
